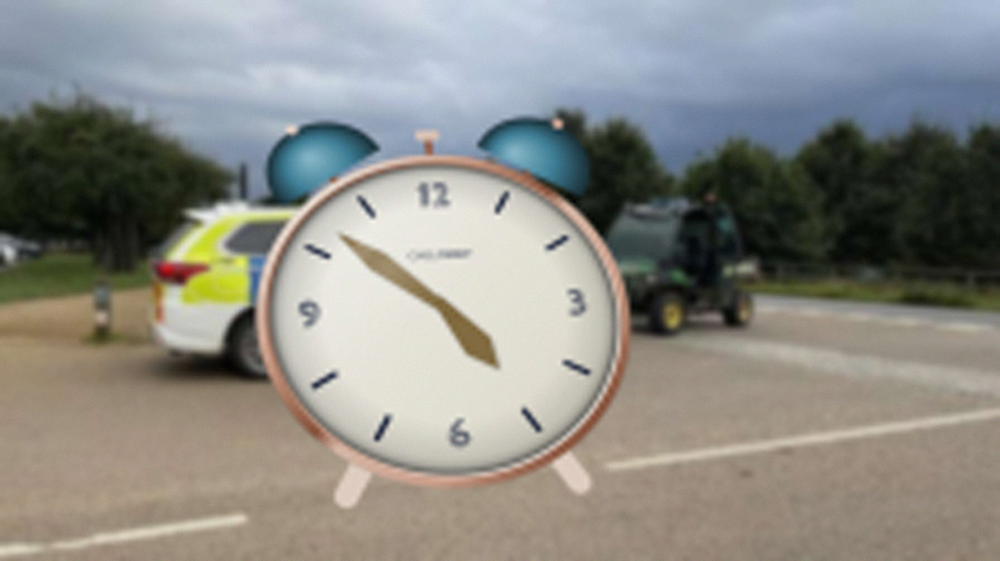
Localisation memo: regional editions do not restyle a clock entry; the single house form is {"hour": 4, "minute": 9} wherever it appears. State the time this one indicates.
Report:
{"hour": 4, "minute": 52}
